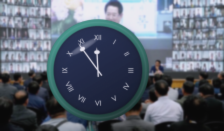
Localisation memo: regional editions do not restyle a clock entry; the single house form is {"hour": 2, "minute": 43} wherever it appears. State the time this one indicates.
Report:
{"hour": 11, "minute": 54}
